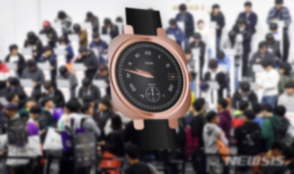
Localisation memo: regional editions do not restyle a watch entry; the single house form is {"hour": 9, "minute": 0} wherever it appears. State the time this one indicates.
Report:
{"hour": 9, "minute": 47}
